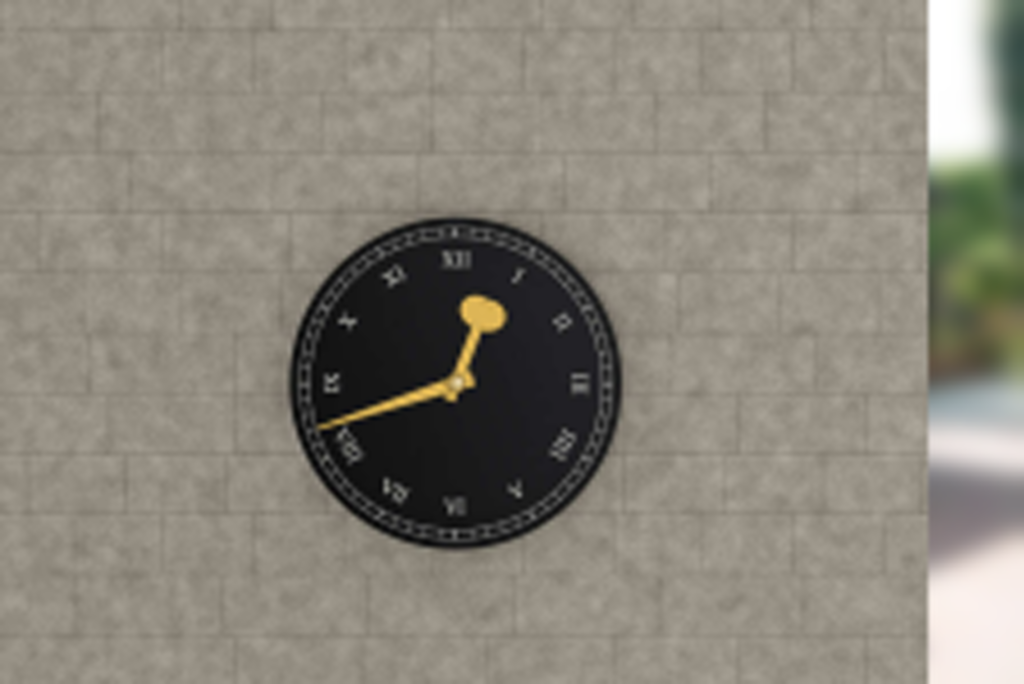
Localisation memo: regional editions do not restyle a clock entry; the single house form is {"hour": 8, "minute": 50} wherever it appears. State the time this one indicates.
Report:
{"hour": 12, "minute": 42}
